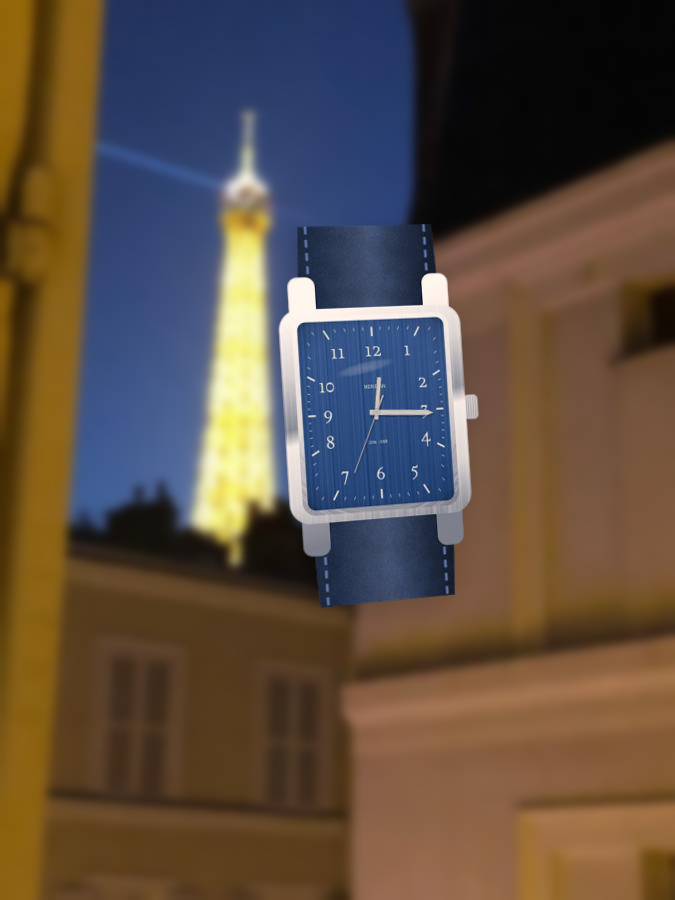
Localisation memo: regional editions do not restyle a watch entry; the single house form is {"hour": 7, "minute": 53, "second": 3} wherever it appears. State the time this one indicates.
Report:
{"hour": 12, "minute": 15, "second": 34}
